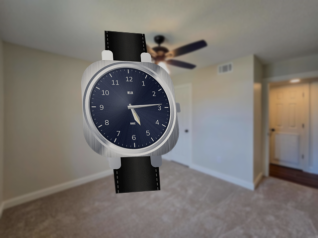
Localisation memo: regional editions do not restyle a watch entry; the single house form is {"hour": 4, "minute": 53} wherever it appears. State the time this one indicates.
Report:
{"hour": 5, "minute": 14}
